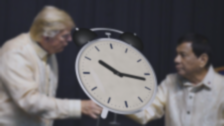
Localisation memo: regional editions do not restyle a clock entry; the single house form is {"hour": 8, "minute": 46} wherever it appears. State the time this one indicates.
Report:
{"hour": 10, "minute": 17}
